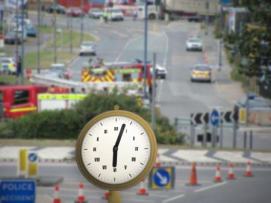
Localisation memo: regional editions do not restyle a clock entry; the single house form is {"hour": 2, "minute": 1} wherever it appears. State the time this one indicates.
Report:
{"hour": 6, "minute": 3}
